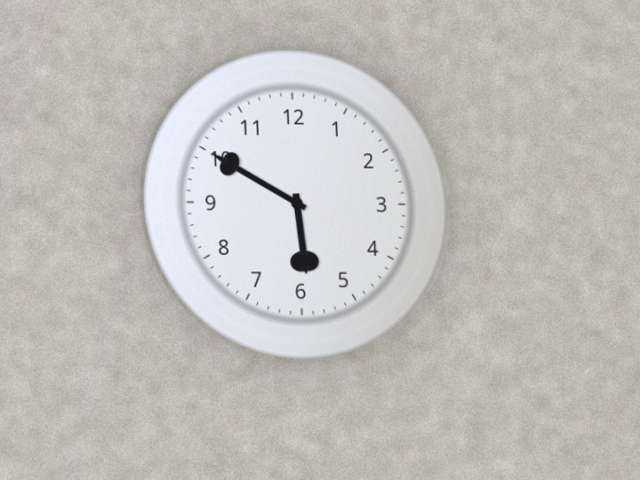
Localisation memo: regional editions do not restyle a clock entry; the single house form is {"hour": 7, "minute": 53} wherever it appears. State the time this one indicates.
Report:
{"hour": 5, "minute": 50}
